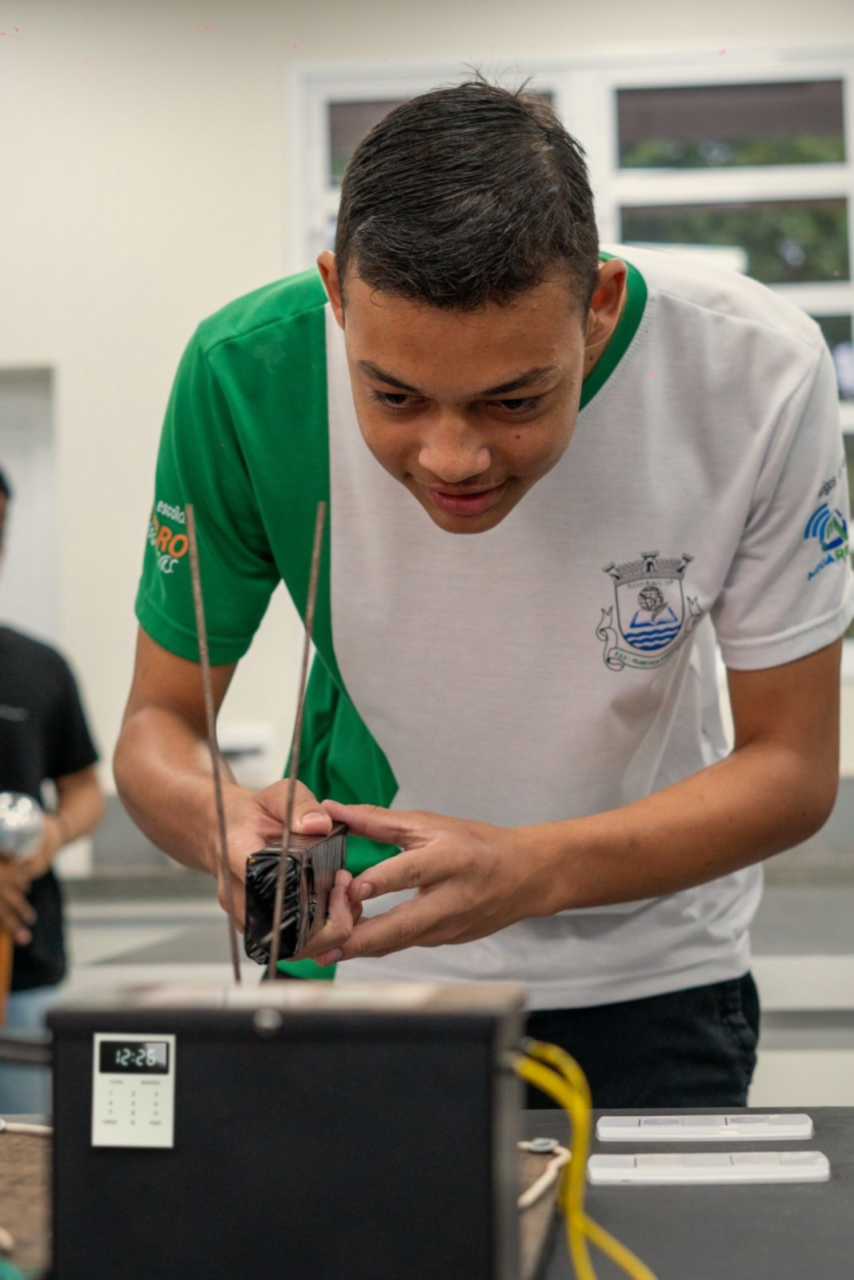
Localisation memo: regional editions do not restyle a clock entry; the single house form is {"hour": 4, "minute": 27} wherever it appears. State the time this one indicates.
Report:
{"hour": 12, "minute": 26}
